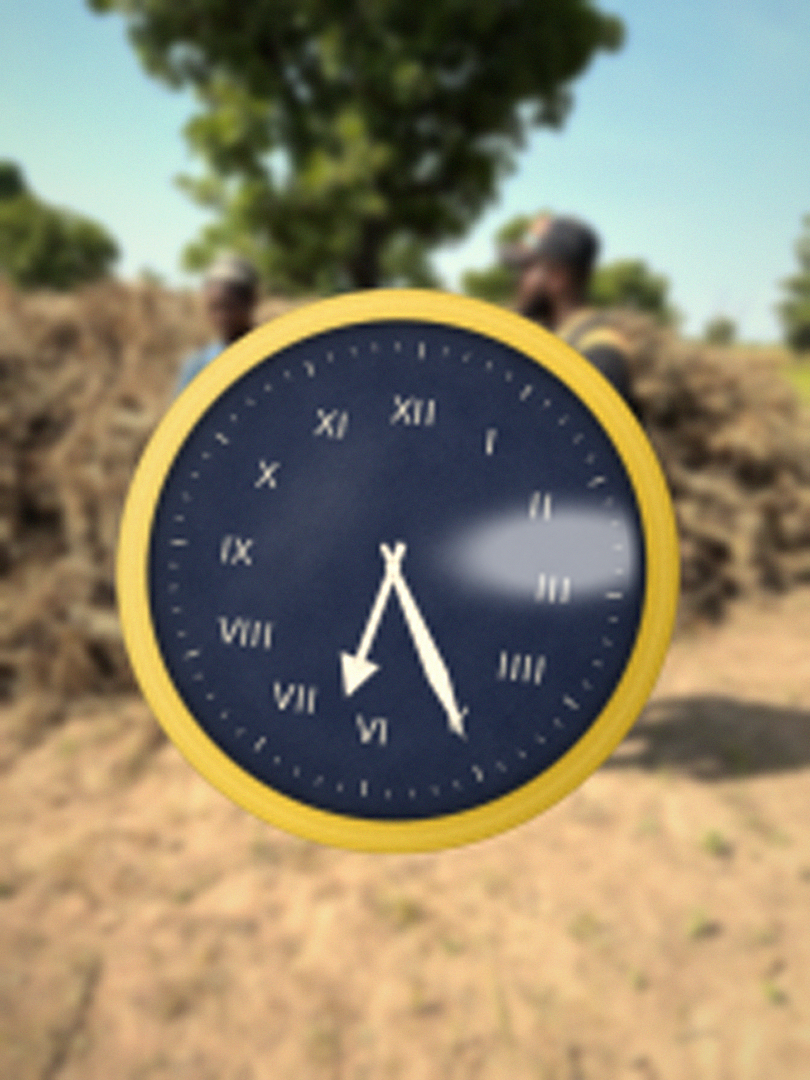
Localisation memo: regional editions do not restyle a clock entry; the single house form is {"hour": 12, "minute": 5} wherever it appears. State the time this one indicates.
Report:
{"hour": 6, "minute": 25}
